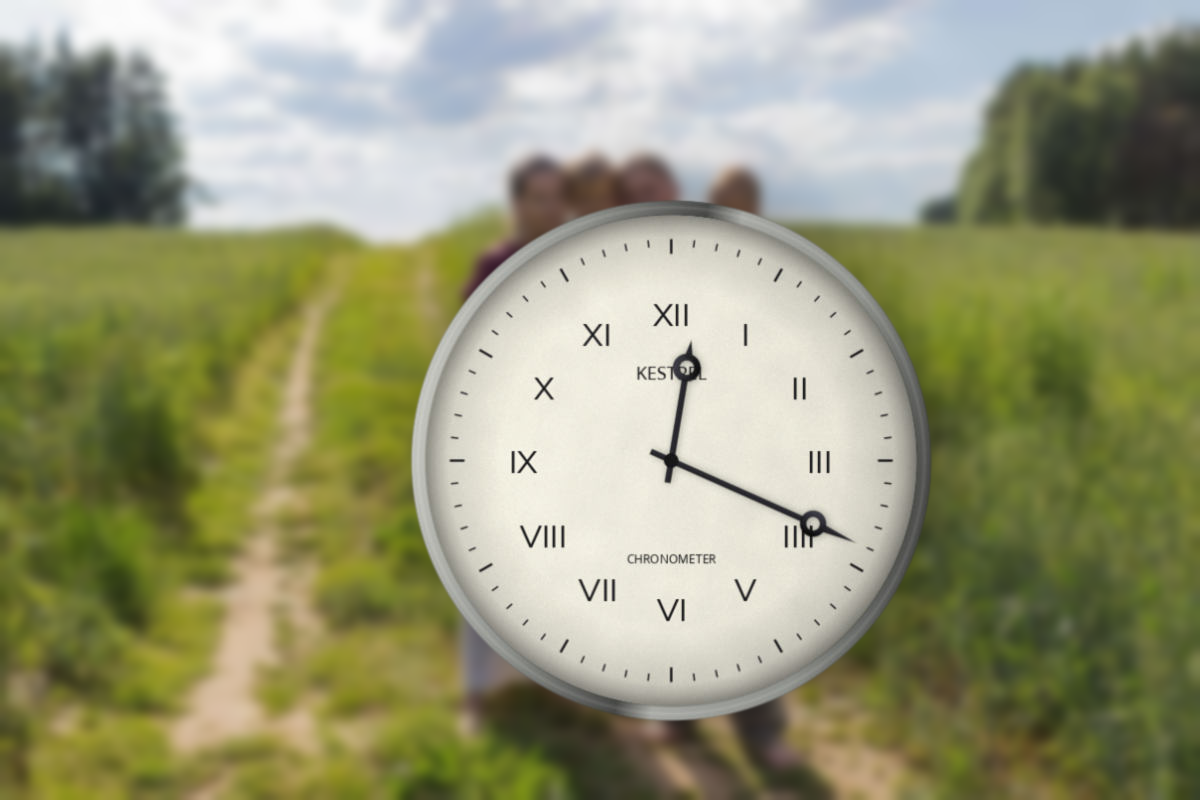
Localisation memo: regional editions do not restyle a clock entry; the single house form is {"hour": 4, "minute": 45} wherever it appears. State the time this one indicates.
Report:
{"hour": 12, "minute": 19}
